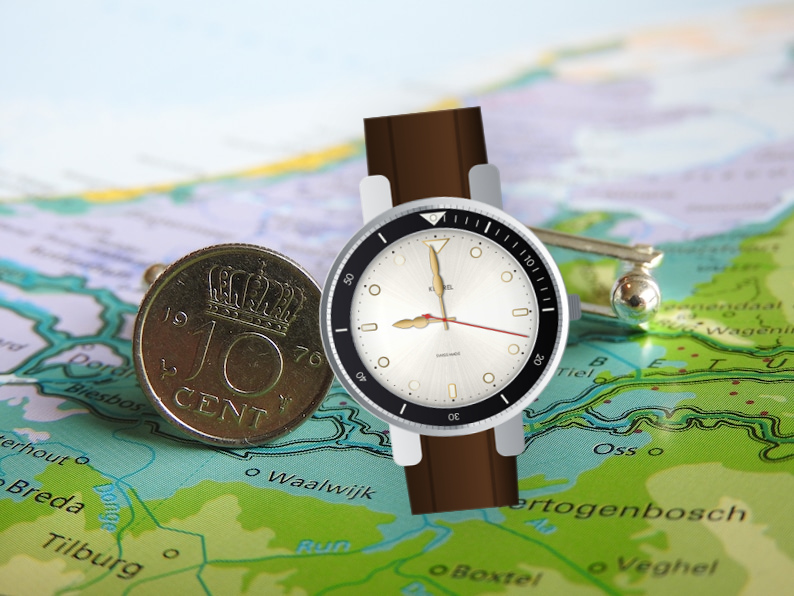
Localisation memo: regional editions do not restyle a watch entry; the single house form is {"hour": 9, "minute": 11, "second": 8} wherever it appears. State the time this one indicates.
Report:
{"hour": 8, "minute": 59, "second": 18}
